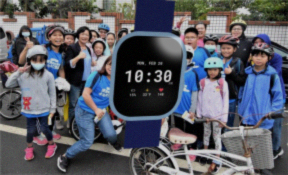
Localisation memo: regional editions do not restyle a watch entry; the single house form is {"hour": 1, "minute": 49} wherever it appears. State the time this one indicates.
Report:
{"hour": 10, "minute": 30}
